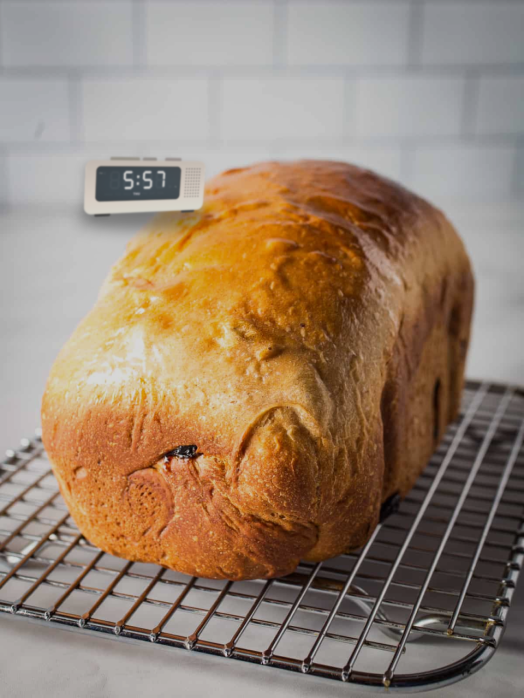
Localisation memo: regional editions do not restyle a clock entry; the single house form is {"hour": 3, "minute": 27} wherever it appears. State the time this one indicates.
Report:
{"hour": 5, "minute": 57}
